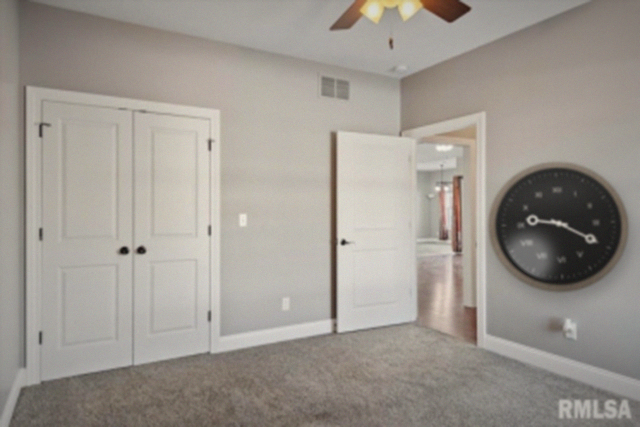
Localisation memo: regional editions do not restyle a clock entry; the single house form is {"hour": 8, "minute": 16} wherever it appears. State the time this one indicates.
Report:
{"hour": 9, "minute": 20}
